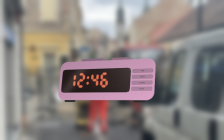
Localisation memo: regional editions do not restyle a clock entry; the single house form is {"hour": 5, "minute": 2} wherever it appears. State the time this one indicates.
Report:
{"hour": 12, "minute": 46}
